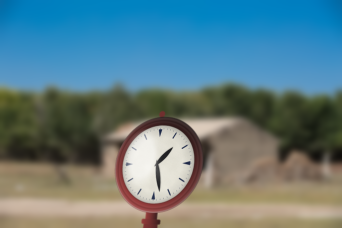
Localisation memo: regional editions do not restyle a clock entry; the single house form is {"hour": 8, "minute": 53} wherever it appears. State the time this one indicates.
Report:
{"hour": 1, "minute": 28}
